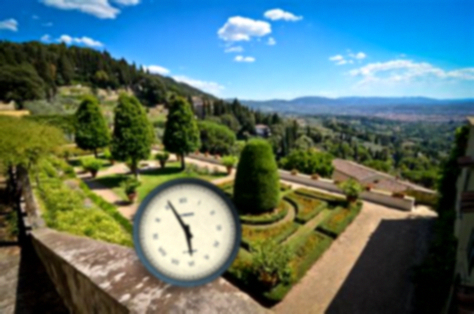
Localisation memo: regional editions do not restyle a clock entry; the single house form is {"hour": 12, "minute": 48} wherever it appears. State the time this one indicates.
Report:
{"hour": 5, "minute": 56}
